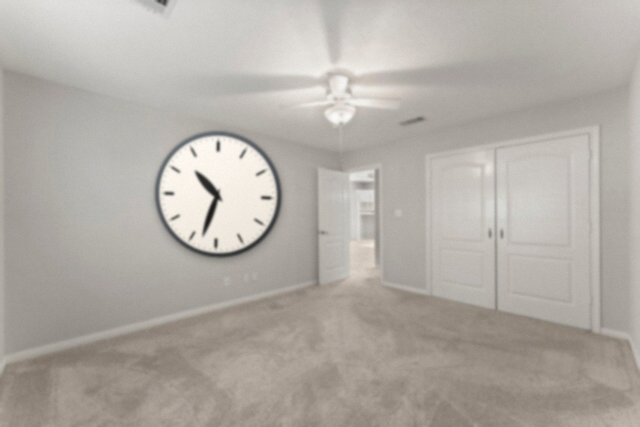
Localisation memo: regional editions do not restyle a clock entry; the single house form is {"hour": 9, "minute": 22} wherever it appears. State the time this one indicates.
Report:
{"hour": 10, "minute": 33}
